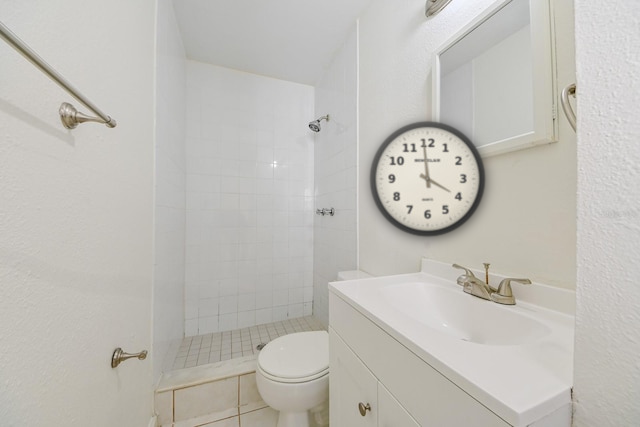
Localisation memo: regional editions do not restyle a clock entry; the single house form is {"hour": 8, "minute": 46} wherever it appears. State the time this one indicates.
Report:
{"hour": 3, "minute": 59}
